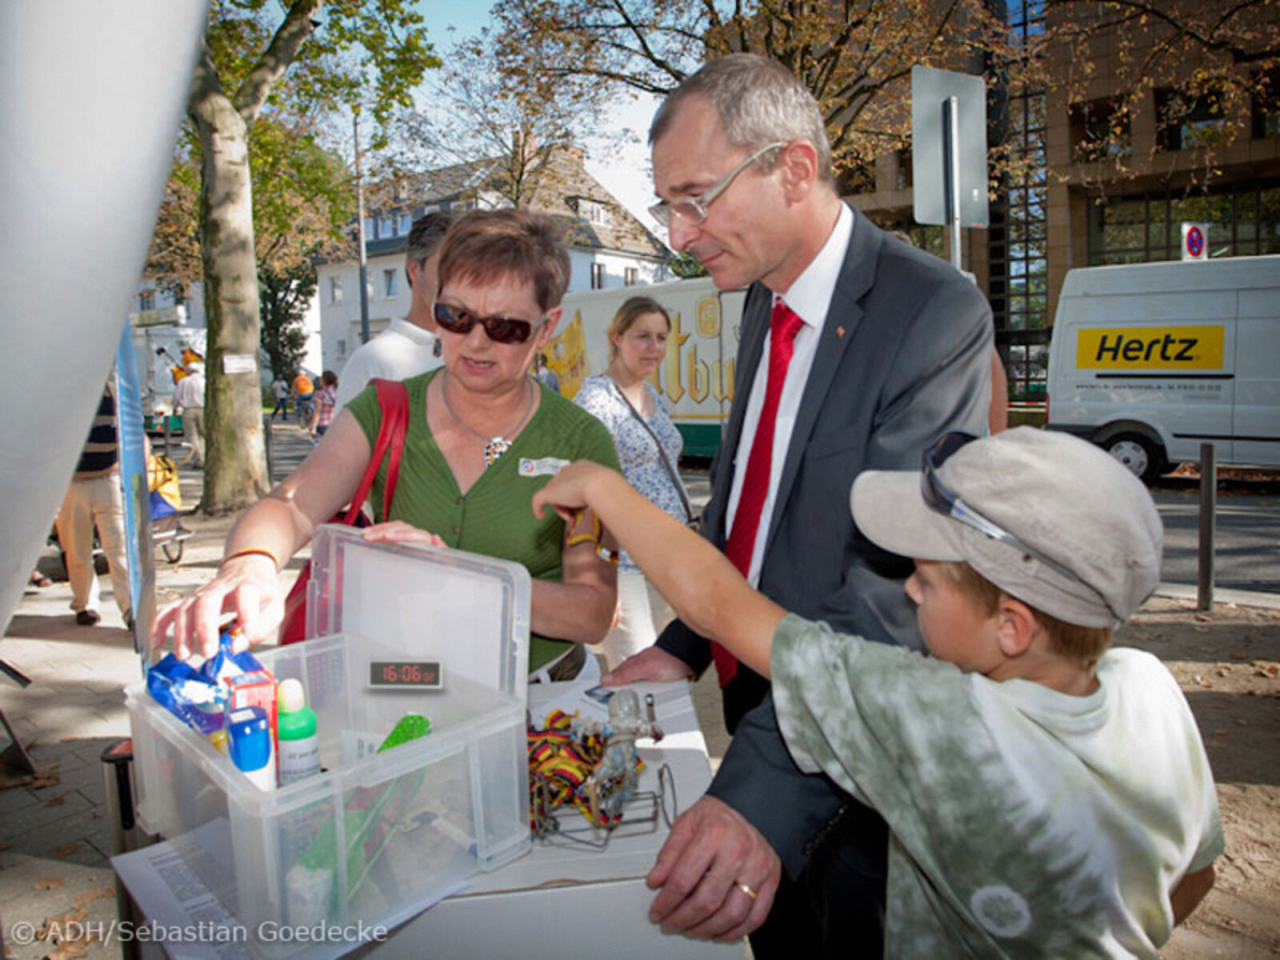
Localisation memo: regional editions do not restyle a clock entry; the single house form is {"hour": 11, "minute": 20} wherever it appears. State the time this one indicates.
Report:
{"hour": 16, "minute": 6}
